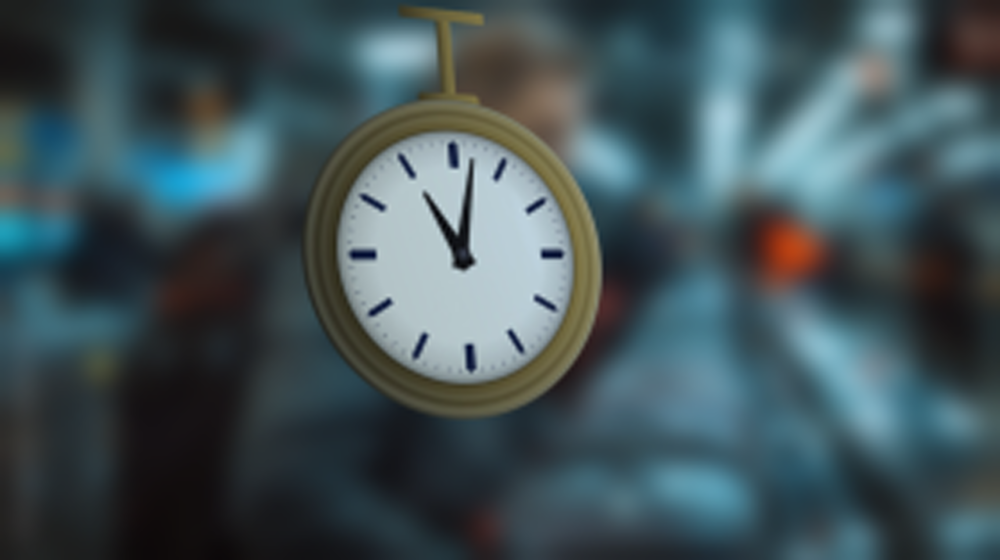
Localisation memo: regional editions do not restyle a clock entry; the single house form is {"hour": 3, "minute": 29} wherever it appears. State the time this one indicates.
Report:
{"hour": 11, "minute": 2}
